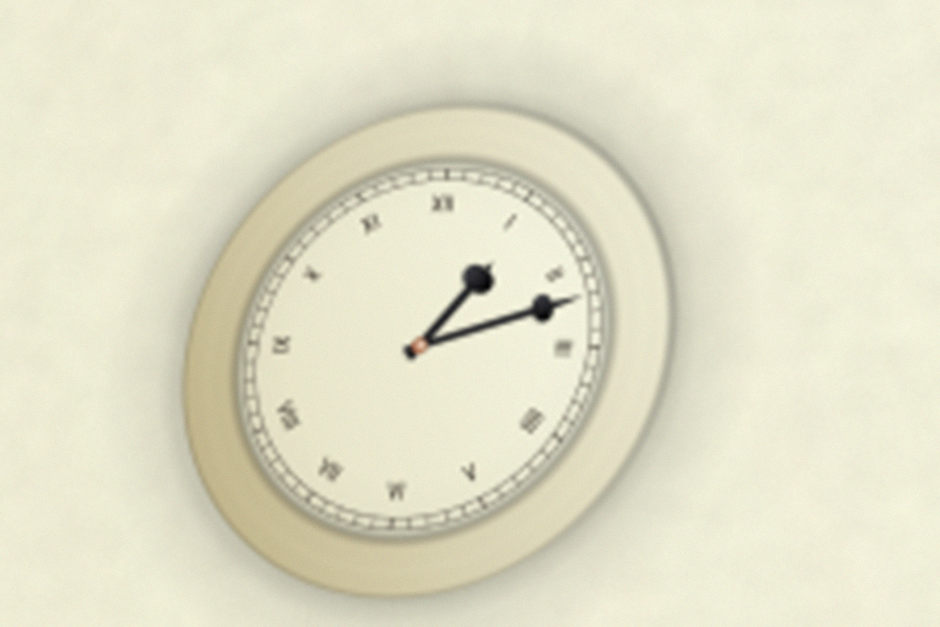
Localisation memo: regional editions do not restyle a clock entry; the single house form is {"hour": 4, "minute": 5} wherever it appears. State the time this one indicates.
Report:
{"hour": 1, "minute": 12}
